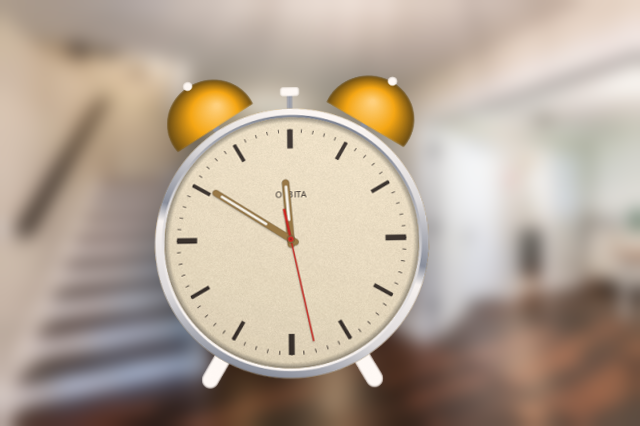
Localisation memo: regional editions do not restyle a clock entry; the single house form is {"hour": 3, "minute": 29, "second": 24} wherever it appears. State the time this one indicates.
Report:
{"hour": 11, "minute": 50, "second": 28}
